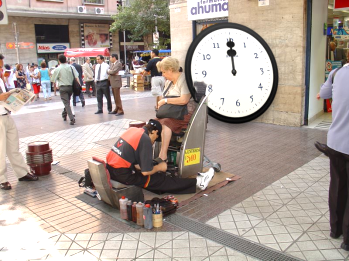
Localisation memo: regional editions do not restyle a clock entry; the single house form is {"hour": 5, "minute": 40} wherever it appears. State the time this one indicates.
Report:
{"hour": 12, "minute": 0}
